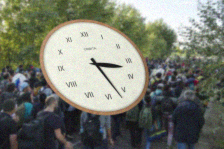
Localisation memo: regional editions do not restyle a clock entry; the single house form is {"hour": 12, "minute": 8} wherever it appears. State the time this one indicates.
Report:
{"hour": 3, "minute": 27}
